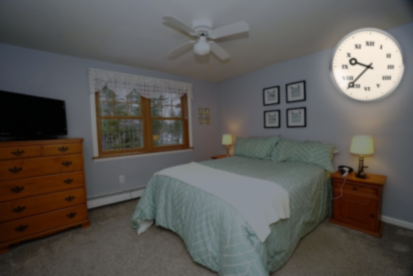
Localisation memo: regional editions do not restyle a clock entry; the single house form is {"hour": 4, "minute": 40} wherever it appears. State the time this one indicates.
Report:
{"hour": 9, "minute": 37}
